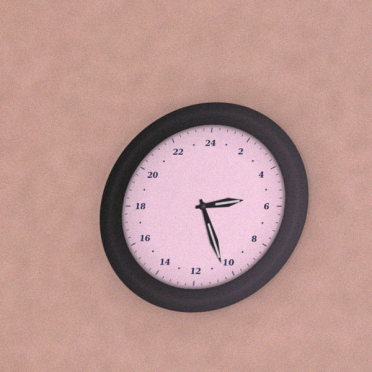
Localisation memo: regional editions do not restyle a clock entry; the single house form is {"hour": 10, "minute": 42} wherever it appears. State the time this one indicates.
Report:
{"hour": 5, "minute": 26}
